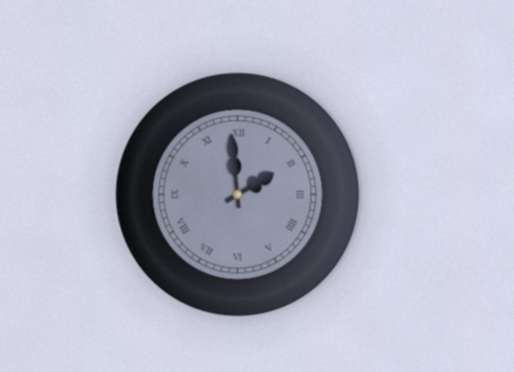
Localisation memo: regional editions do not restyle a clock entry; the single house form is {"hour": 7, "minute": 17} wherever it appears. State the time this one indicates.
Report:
{"hour": 1, "minute": 59}
